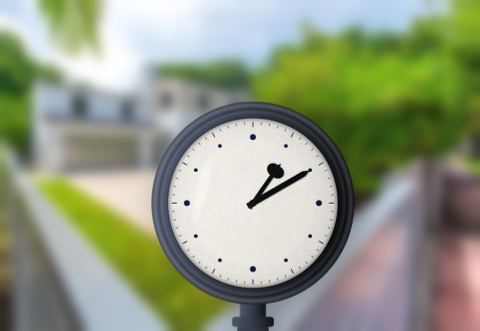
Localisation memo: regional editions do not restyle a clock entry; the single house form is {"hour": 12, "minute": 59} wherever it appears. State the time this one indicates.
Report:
{"hour": 1, "minute": 10}
